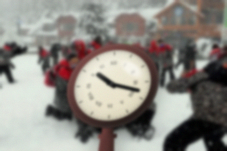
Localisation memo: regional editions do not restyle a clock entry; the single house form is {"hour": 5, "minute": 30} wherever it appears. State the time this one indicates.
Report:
{"hour": 10, "minute": 18}
